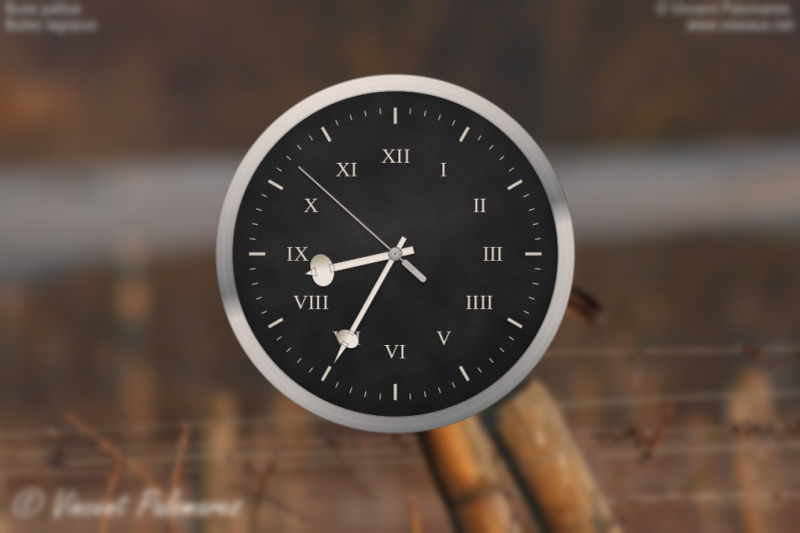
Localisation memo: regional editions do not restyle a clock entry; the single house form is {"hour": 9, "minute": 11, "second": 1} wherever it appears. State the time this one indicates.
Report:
{"hour": 8, "minute": 34, "second": 52}
